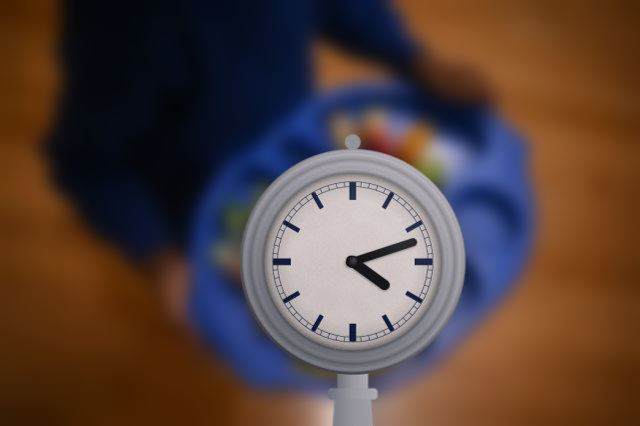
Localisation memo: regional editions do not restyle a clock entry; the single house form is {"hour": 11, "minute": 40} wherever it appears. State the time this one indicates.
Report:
{"hour": 4, "minute": 12}
